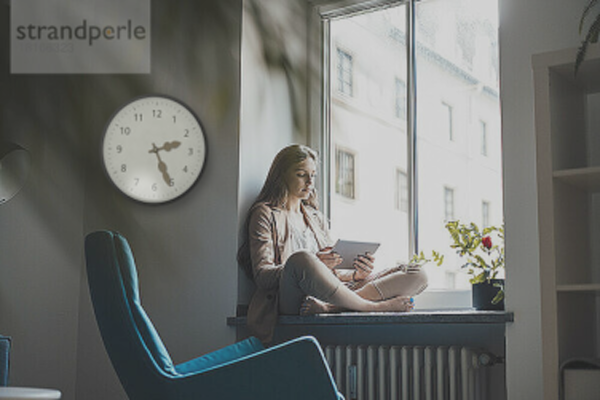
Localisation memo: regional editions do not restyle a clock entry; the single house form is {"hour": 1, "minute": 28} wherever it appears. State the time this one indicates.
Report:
{"hour": 2, "minute": 26}
